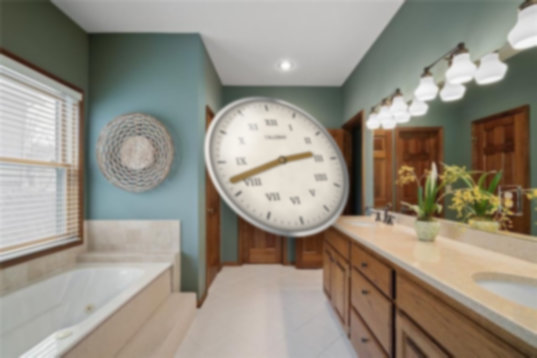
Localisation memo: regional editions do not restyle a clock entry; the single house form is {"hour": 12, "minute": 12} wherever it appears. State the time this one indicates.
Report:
{"hour": 2, "minute": 42}
